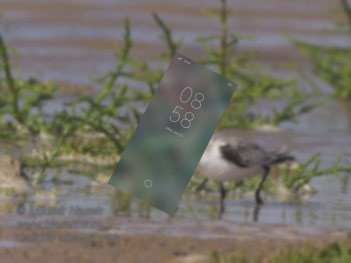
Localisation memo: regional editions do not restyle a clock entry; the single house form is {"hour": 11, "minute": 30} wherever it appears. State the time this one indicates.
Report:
{"hour": 8, "minute": 58}
